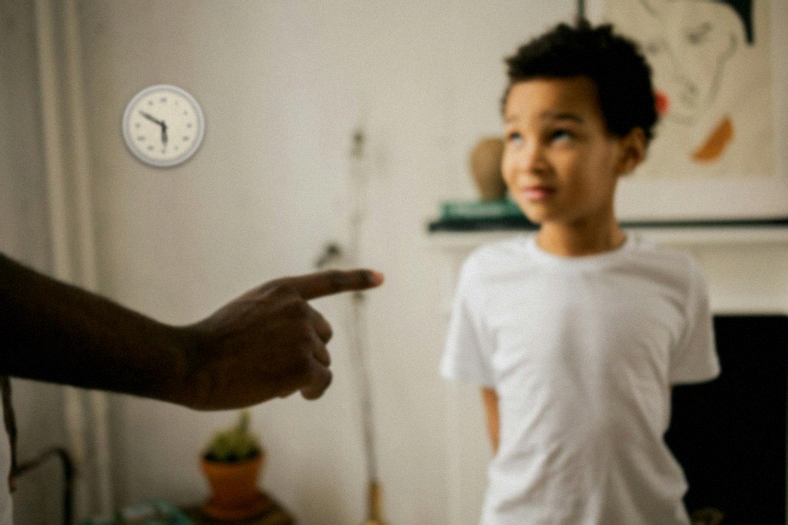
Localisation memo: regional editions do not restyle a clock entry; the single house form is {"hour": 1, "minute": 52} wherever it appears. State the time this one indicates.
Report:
{"hour": 5, "minute": 50}
